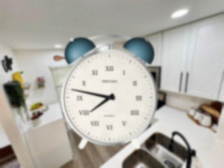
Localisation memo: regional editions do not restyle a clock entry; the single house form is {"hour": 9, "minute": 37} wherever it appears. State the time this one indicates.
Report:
{"hour": 7, "minute": 47}
